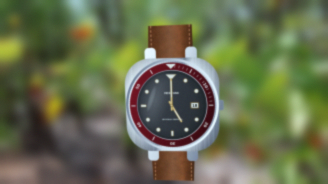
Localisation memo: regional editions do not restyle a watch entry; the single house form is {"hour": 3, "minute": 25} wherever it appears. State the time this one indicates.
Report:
{"hour": 5, "minute": 0}
